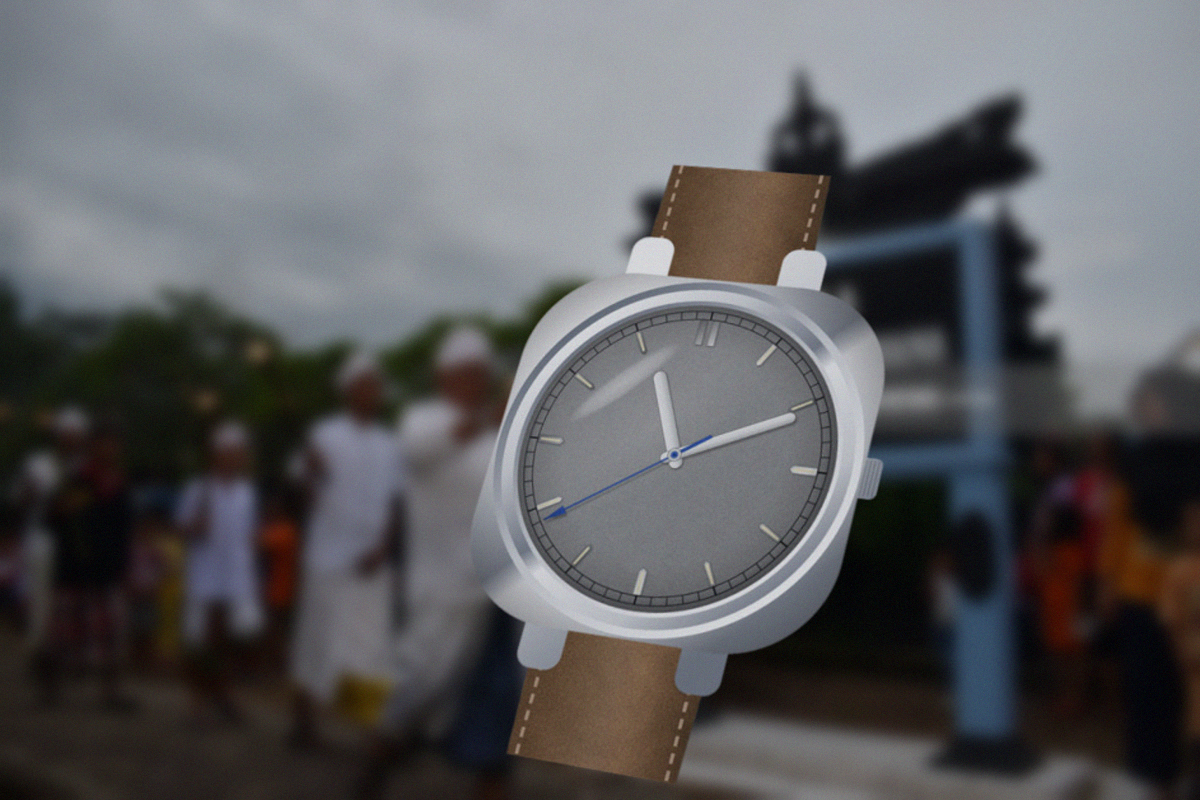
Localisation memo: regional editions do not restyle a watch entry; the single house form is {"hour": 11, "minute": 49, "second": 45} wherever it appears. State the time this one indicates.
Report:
{"hour": 11, "minute": 10, "second": 39}
